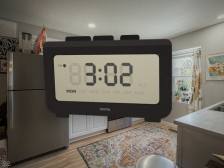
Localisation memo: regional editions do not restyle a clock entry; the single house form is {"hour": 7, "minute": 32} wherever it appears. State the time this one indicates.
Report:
{"hour": 3, "minute": 2}
